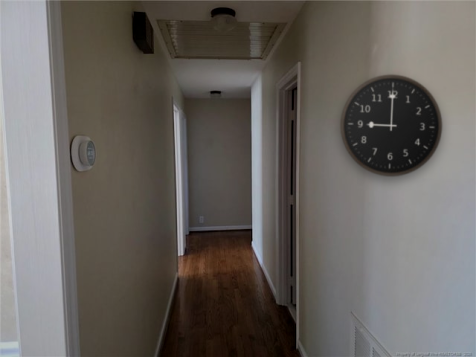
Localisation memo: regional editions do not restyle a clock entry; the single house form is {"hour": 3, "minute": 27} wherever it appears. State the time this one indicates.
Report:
{"hour": 9, "minute": 0}
